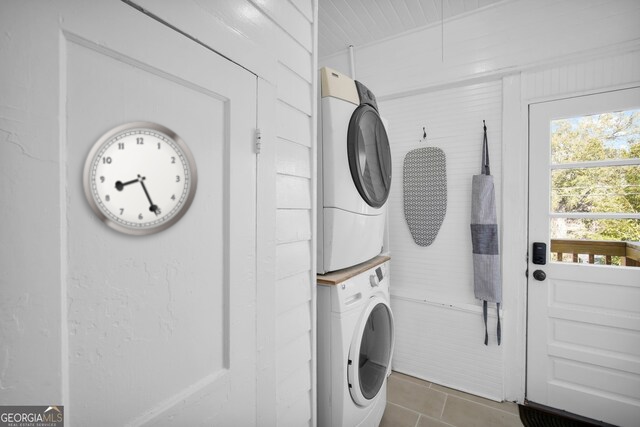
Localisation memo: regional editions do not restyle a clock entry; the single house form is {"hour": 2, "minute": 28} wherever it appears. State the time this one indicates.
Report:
{"hour": 8, "minute": 26}
